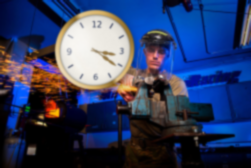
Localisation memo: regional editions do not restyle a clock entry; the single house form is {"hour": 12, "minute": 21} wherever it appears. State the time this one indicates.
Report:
{"hour": 3, "minute": 21}
